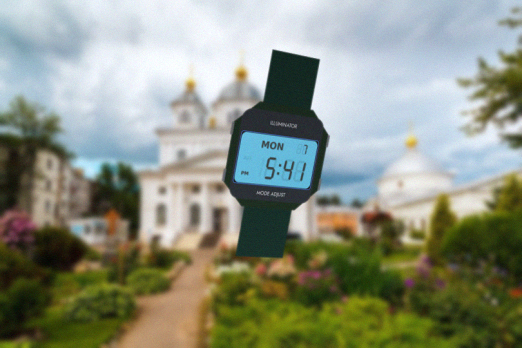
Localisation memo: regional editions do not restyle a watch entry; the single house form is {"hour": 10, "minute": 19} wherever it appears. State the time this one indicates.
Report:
{"hour": 5, "minute": 41}
